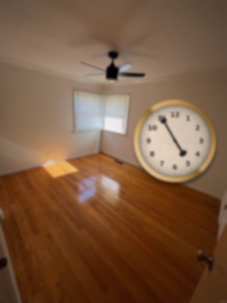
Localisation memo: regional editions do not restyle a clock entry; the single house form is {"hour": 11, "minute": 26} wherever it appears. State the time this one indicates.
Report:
{"hour": 4, "minute": 55}
